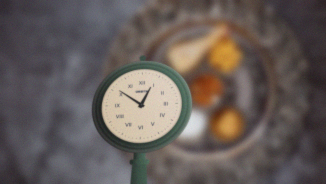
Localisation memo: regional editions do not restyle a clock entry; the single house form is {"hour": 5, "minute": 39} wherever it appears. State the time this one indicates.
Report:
{"hour": 12, "minute": 51}
